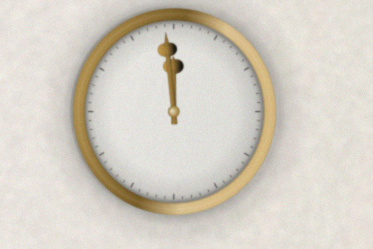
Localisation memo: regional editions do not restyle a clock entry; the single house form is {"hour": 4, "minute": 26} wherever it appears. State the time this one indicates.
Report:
{"hour": 11, "minute": 59}
